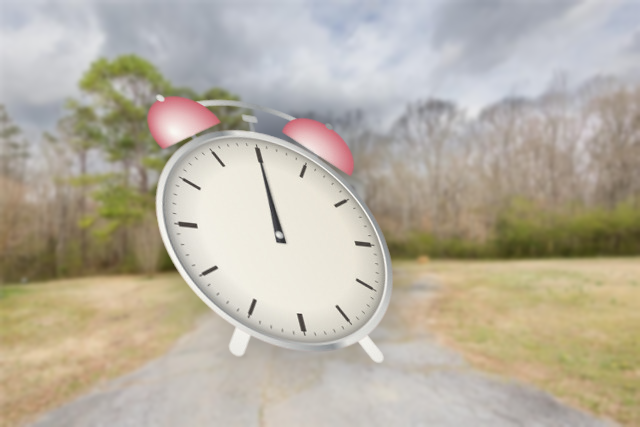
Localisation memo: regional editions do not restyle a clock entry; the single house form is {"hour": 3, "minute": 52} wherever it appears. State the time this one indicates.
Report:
{"hour": 12, "minute": 0}
